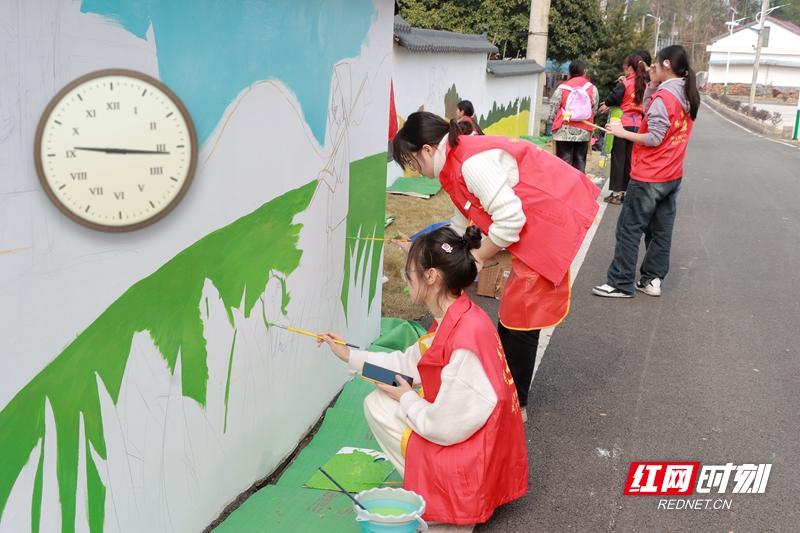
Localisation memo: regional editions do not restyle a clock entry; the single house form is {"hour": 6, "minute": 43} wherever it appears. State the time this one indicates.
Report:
{"hour": 9, "minute": 16}
